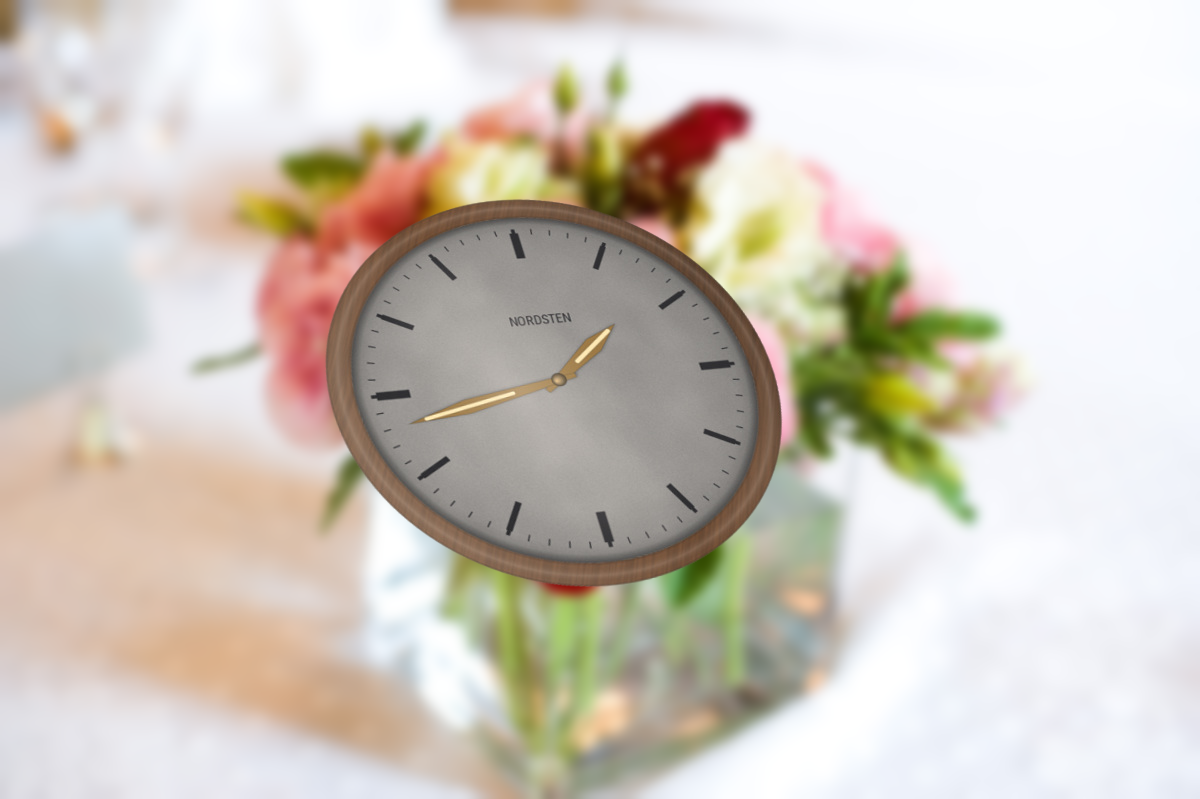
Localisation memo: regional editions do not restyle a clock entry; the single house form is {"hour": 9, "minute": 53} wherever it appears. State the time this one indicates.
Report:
{"hour": 1, "minute": 43}
